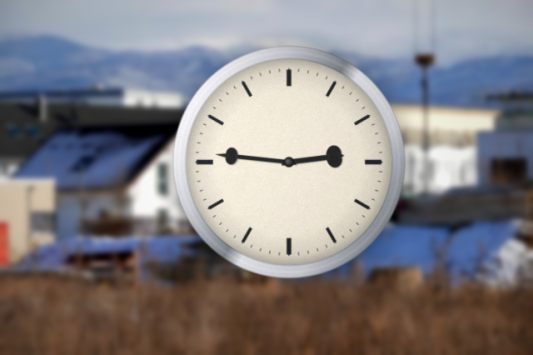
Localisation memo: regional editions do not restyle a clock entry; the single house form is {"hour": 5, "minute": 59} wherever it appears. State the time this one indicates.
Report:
{"hour": 2, "minute": 46}
